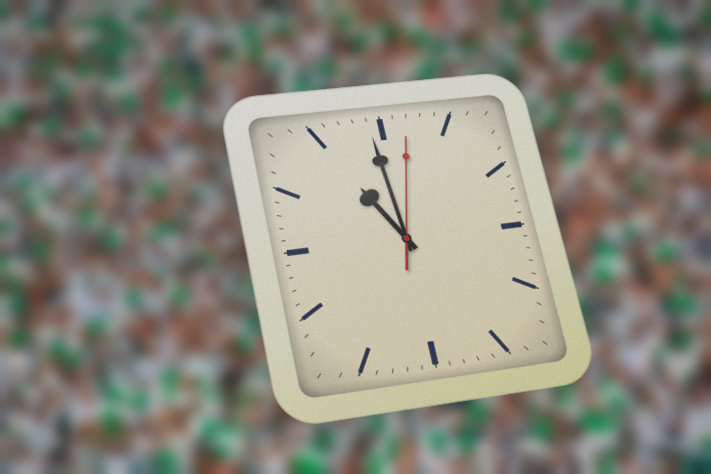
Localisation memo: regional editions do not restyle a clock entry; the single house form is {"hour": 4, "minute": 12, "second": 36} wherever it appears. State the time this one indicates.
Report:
{"hour": 10, "minute": 59, "second": 2}
